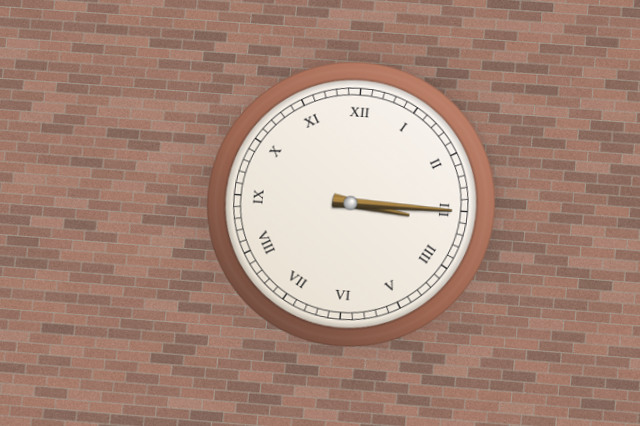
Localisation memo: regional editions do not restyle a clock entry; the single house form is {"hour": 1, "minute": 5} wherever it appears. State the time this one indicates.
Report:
{"hour": 3, "minute": 15}
